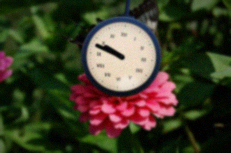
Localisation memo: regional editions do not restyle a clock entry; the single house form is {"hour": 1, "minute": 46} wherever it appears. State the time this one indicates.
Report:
{"hour": 9, "minute": 48}
